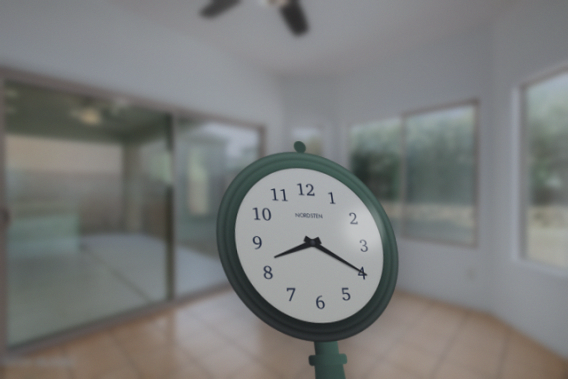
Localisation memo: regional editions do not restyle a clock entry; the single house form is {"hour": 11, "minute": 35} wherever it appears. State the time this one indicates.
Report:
{"hour": 8, "minute": 20}
